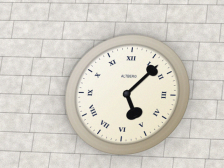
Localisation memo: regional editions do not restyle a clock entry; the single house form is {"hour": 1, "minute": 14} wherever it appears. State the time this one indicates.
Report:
{"hour": 5, "minute": 7}
